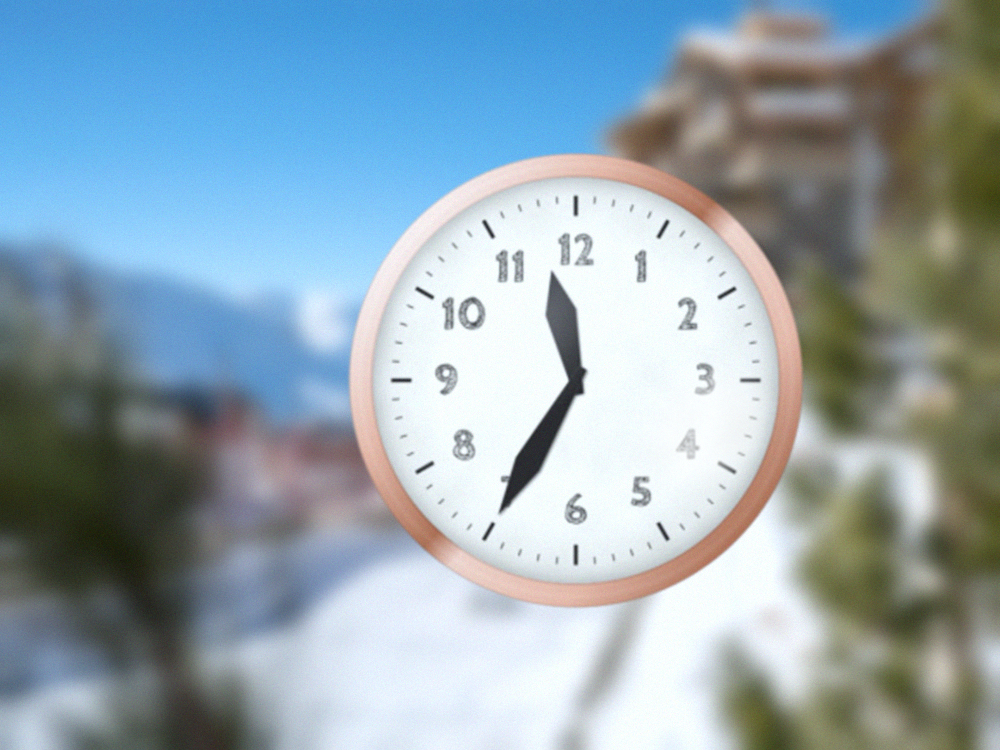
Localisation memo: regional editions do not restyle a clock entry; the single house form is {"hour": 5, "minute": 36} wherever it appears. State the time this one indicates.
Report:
{"hour": 11, "minute": 35}
